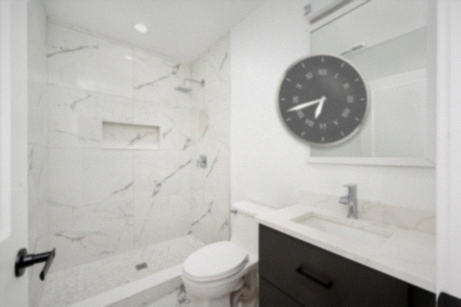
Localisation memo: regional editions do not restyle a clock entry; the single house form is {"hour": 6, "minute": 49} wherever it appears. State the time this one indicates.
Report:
{"hour": 6, "minute": 42}
